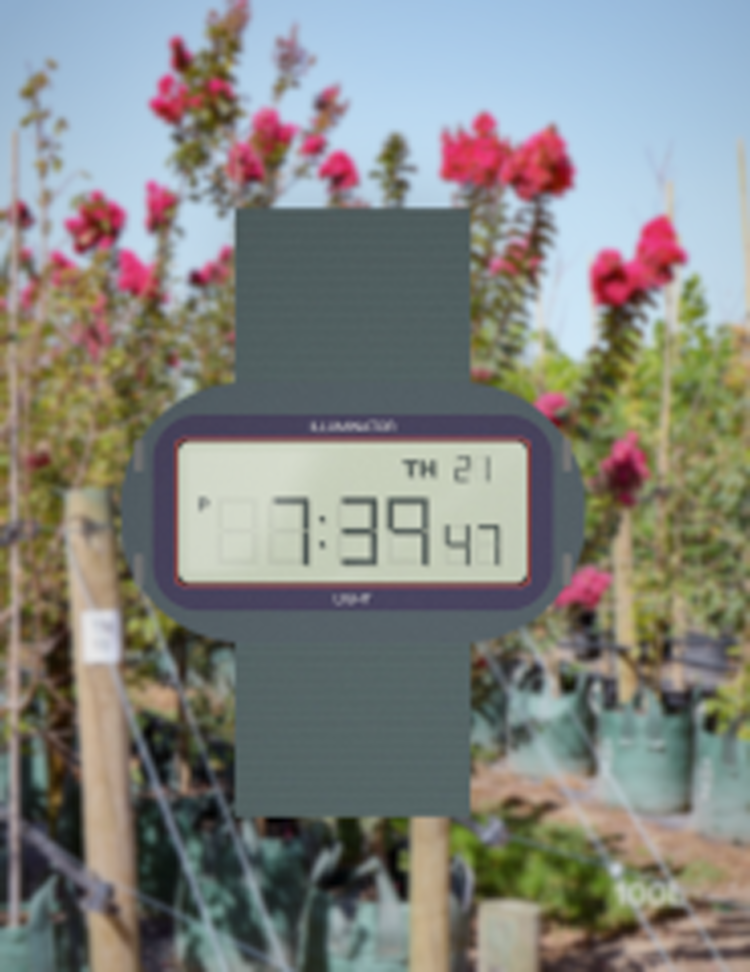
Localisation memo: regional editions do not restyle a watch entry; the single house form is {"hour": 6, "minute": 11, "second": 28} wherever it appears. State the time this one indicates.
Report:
{"hour": 7, "minute": 39, "second": 47}
